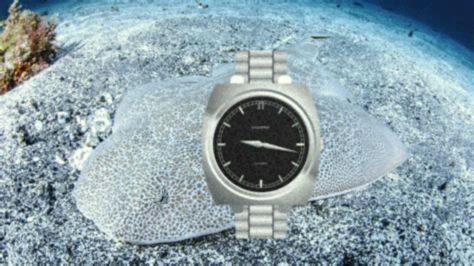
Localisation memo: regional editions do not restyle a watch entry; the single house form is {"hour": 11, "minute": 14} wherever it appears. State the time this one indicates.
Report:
{"hour": 9, "minute": 17}
